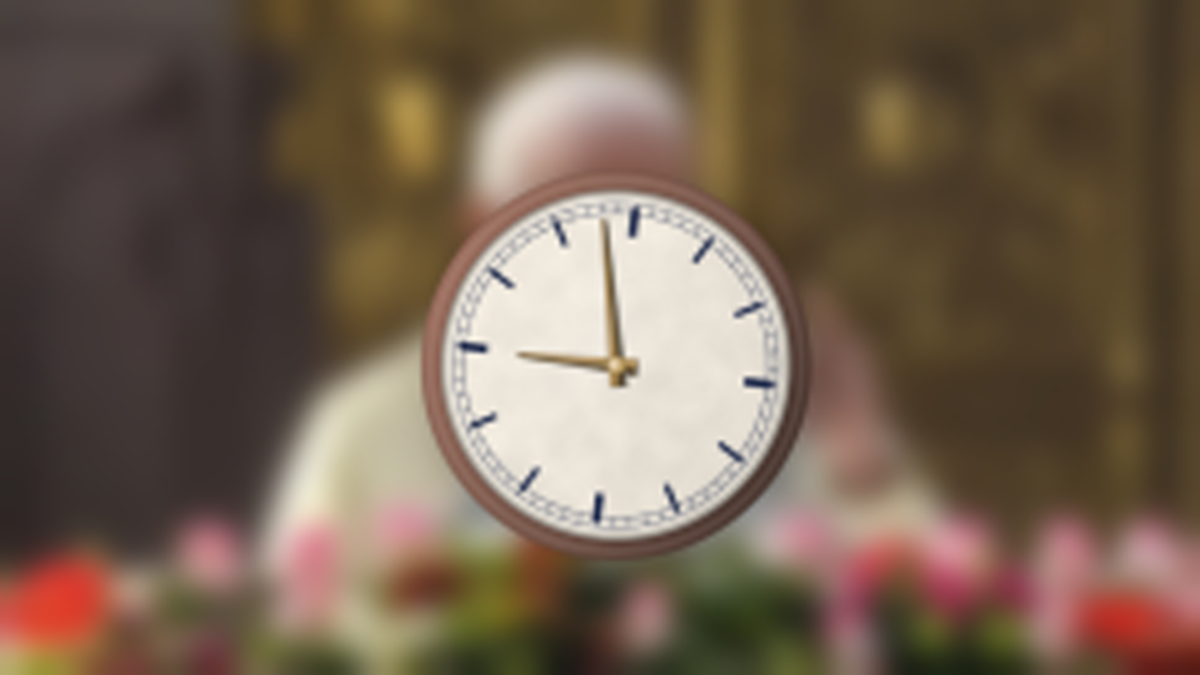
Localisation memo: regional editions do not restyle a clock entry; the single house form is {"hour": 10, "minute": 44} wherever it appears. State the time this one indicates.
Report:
{"hour": 8, "minute": 58}
